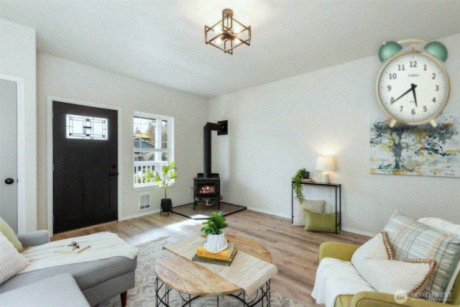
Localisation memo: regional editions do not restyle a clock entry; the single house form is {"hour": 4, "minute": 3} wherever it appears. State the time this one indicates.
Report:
{"hour": 5, "minute": 39}
